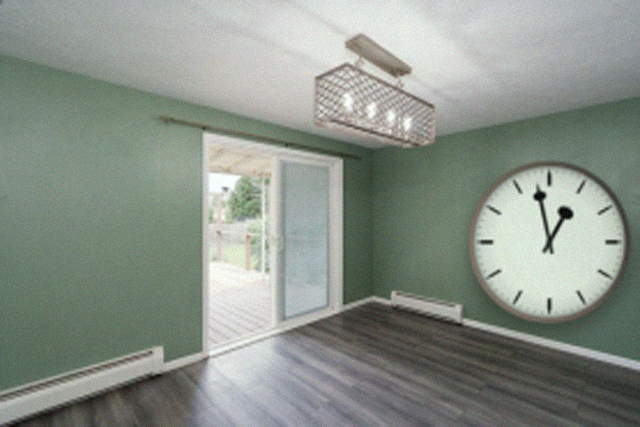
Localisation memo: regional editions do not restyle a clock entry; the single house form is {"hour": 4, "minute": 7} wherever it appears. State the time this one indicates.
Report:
{"hour": 12, "minute": 58}
